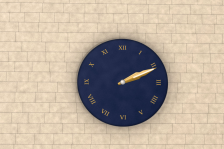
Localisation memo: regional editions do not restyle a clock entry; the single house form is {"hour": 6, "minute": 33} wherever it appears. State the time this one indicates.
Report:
{"hour": 2, "minute": 11}
